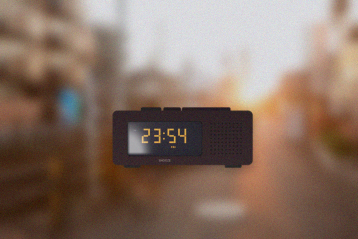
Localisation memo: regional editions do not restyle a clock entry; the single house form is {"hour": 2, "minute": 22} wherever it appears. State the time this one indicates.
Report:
{"hour": 23, "minute": 54}
